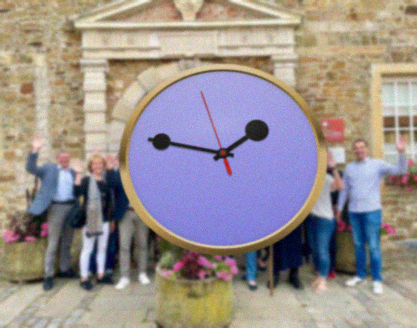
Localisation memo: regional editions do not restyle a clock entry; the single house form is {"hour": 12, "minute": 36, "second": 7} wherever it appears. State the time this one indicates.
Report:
{"hour": 1, "minute": 46, "second": 57}
